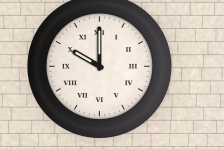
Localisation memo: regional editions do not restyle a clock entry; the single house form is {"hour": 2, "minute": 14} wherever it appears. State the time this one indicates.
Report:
{"hour": 10, "minute": 0}
